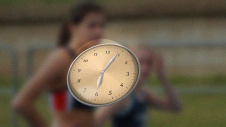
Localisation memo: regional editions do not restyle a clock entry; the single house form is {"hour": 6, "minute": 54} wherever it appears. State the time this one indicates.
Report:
{"hour": 6, "minute": 4}
